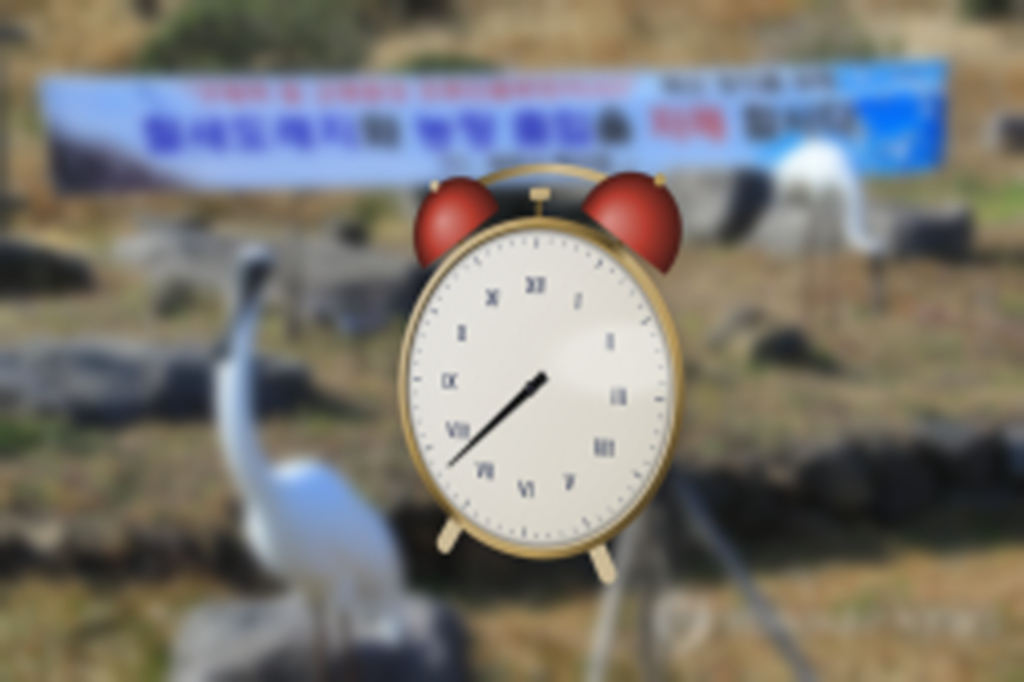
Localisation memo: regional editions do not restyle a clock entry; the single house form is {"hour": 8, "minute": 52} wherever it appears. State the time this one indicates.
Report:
{"hour": 7, "minute": 38}
